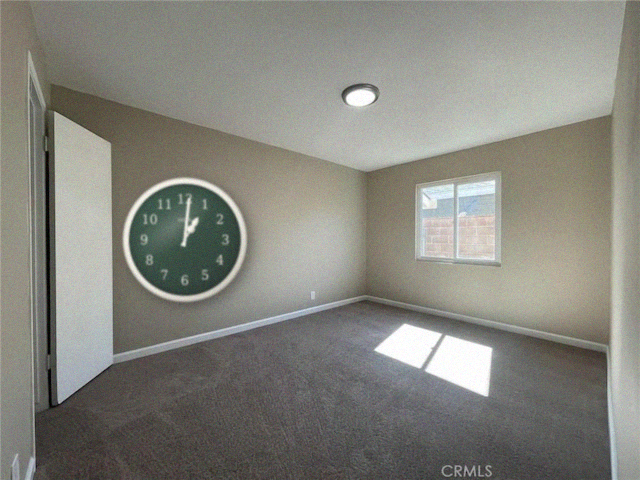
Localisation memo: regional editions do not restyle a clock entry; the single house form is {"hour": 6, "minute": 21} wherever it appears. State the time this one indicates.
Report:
{"hour": 1, "minute": 1}
